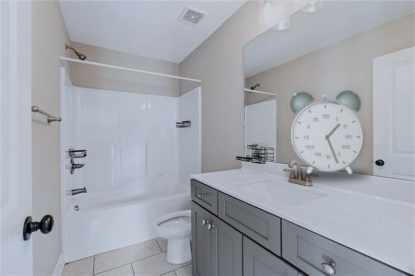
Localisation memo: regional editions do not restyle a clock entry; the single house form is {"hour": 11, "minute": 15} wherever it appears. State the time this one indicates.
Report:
{"hour": 1, "minute": 27}
